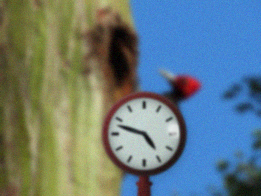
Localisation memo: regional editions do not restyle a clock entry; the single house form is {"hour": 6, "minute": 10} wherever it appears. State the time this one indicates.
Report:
{"hour": 4, "minute": 48}
